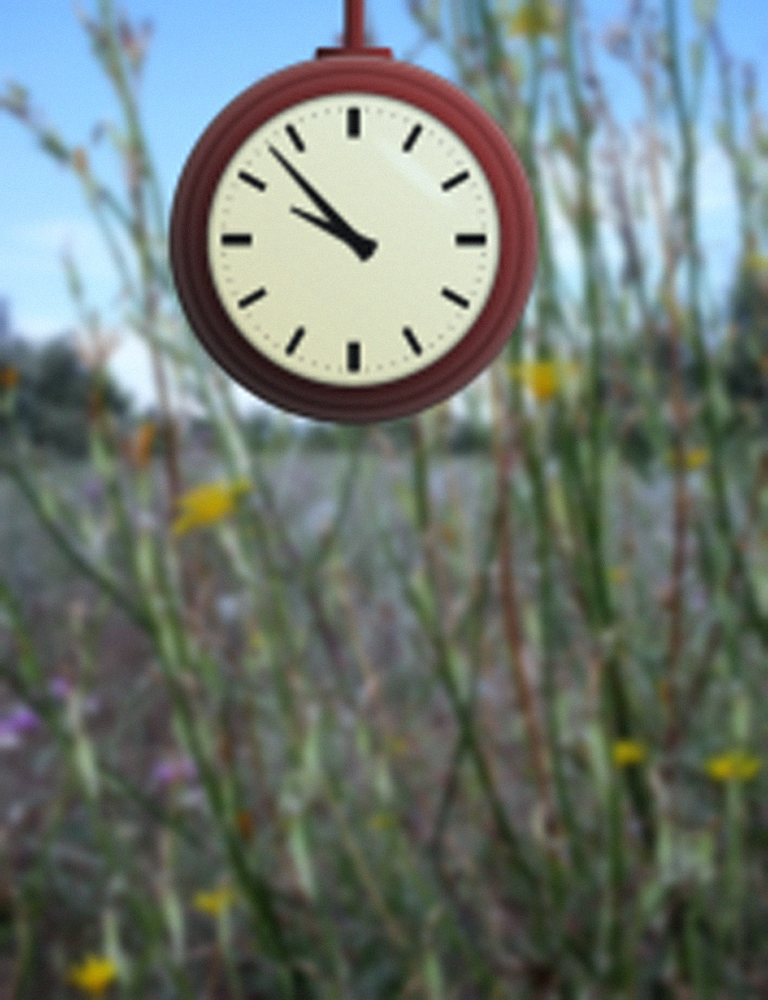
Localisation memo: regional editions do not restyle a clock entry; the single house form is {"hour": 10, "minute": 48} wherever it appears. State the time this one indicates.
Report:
{"hour": 9, "minute": 53}
